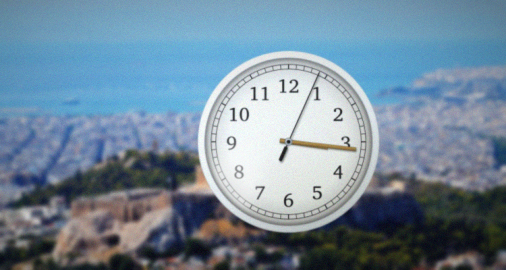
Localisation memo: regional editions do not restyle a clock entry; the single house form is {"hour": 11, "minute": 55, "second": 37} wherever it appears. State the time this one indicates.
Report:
{"hour": 3, "minute": 16, "second": 4}
